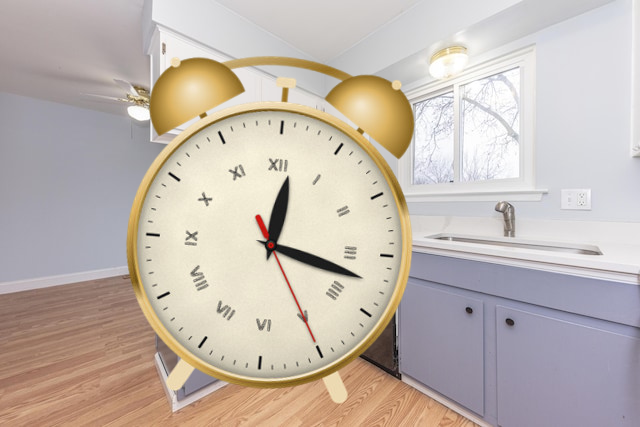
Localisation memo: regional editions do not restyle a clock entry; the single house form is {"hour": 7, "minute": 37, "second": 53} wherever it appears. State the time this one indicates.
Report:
{"hour": 12, "minute": 17, "second": 25}
